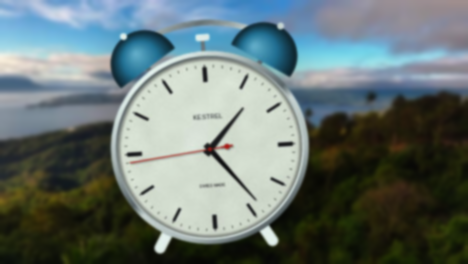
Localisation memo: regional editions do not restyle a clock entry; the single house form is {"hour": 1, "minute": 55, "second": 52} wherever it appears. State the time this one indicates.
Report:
{"hour": 1, "minute": 23, "second": 44}
